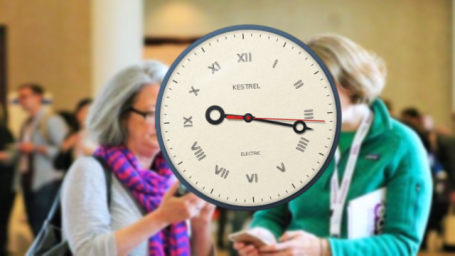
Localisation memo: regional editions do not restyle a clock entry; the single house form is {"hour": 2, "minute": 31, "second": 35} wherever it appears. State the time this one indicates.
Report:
{"hour": 9, "minute": 17, "second": 16}
